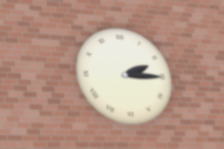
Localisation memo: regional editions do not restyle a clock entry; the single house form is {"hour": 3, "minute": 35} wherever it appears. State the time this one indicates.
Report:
{"hour": 2, "minute": 15}
